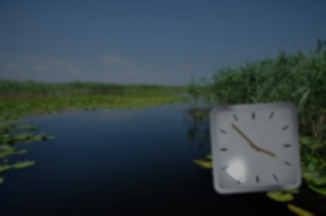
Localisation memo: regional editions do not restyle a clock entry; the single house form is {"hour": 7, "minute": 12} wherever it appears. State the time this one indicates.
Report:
{"hour": 3, "minute": 53}
